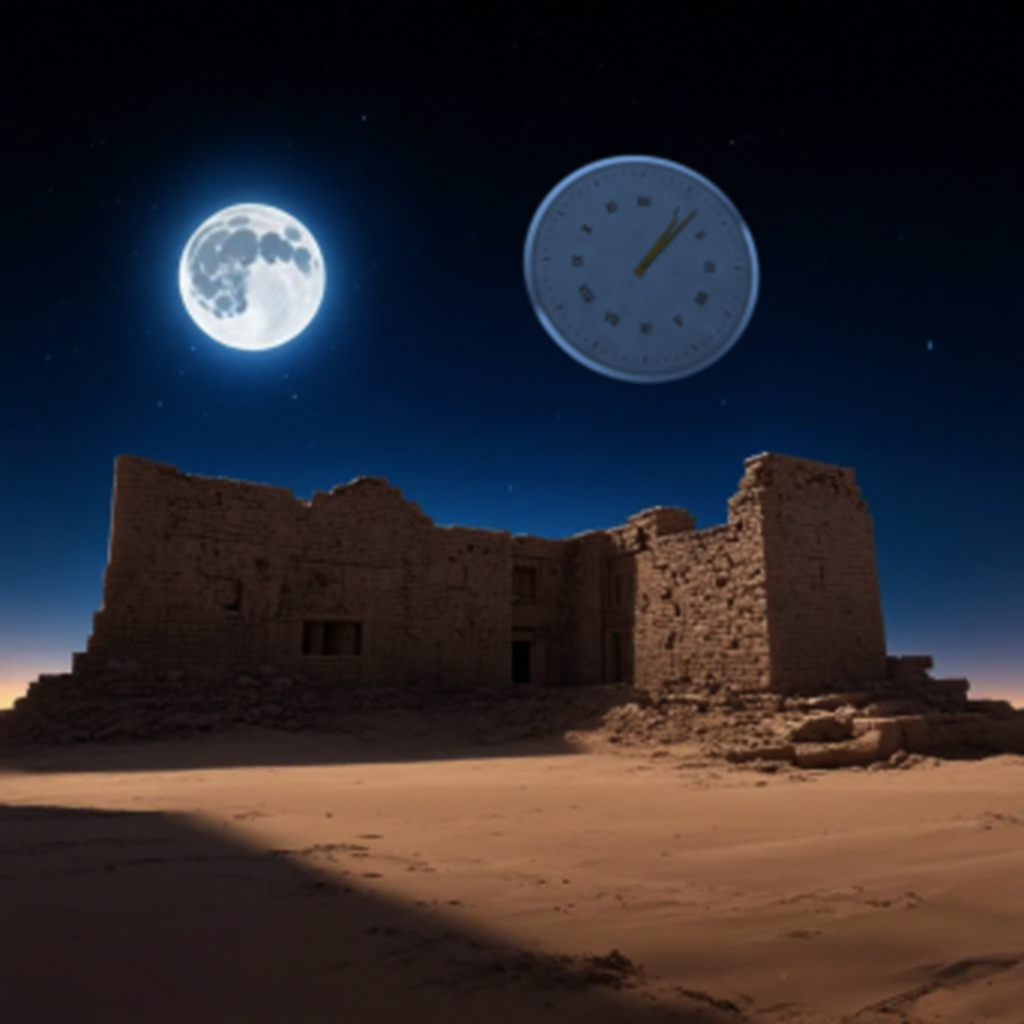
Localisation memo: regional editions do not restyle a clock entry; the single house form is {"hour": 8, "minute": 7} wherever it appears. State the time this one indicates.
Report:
{"hour": 1, "minute": 7}
